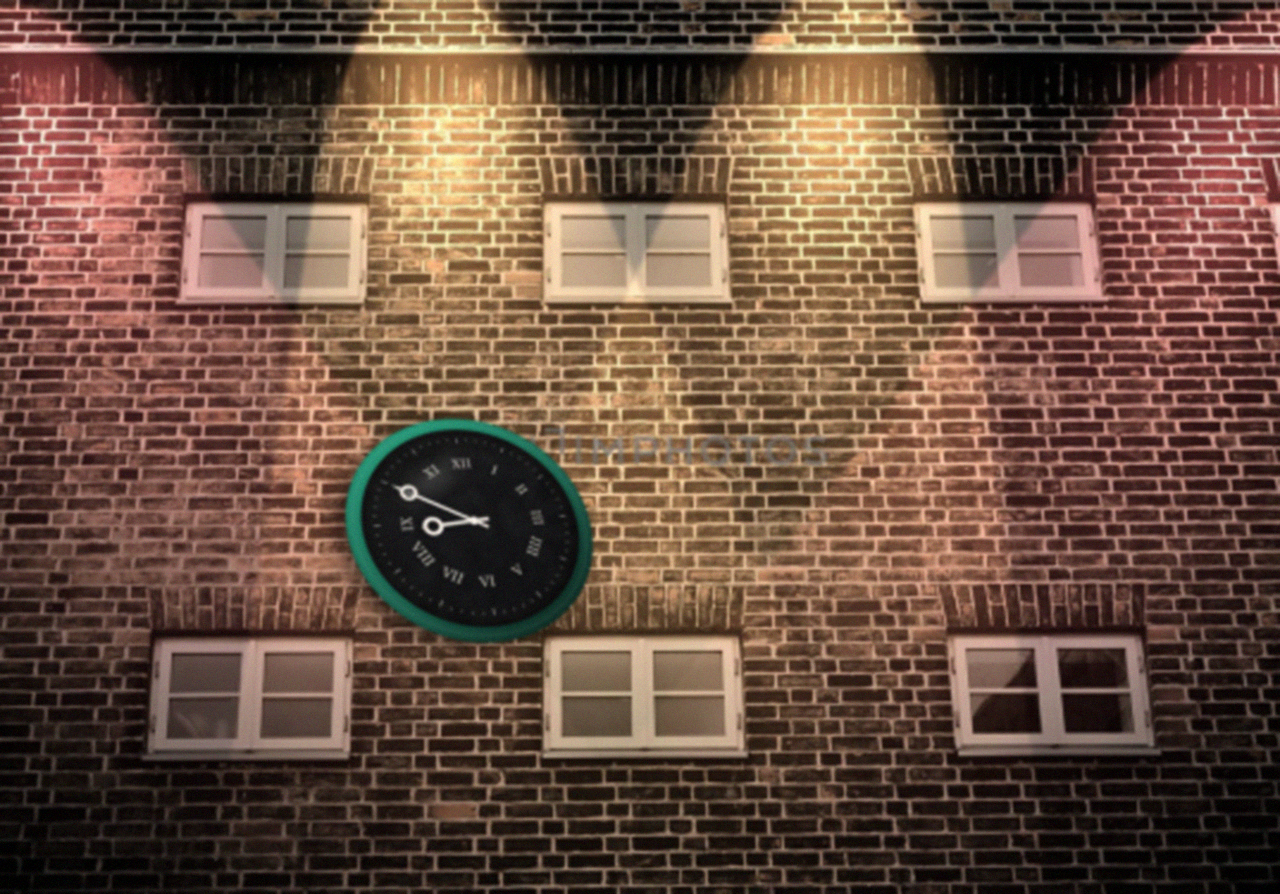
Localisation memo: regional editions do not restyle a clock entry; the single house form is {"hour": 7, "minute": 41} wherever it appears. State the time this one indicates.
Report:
{"hour": 8, "minute": 50}
